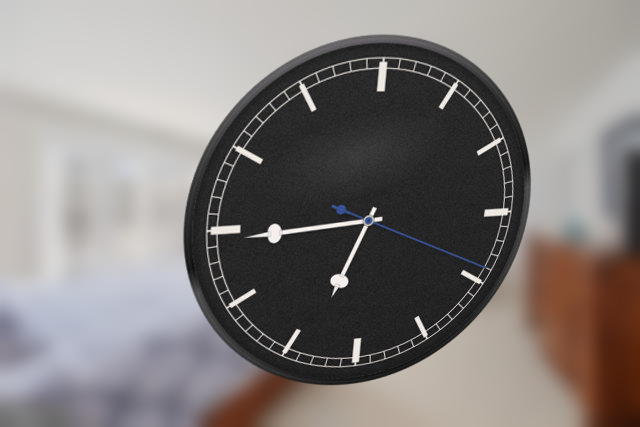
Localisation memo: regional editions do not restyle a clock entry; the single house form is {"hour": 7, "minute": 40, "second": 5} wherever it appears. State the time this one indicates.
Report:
{"hour": 6, "minute": 44, "second": 19}
